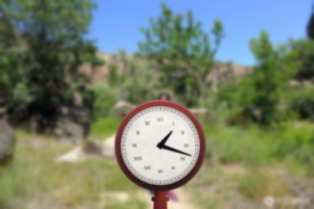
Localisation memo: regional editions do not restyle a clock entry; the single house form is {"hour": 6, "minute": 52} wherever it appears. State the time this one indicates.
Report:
{"hour": 1, "minute": 18}
